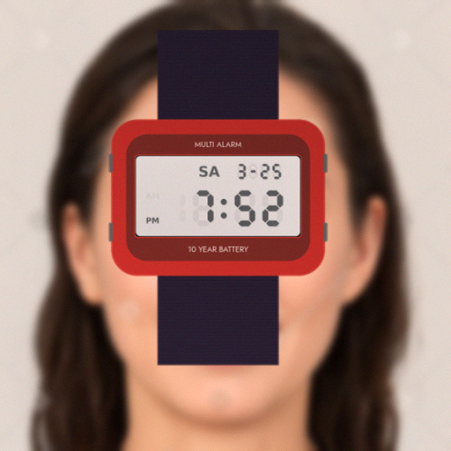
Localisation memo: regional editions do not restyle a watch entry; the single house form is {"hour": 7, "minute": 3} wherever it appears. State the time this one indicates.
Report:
{"hour": 7, "minute": 52}
